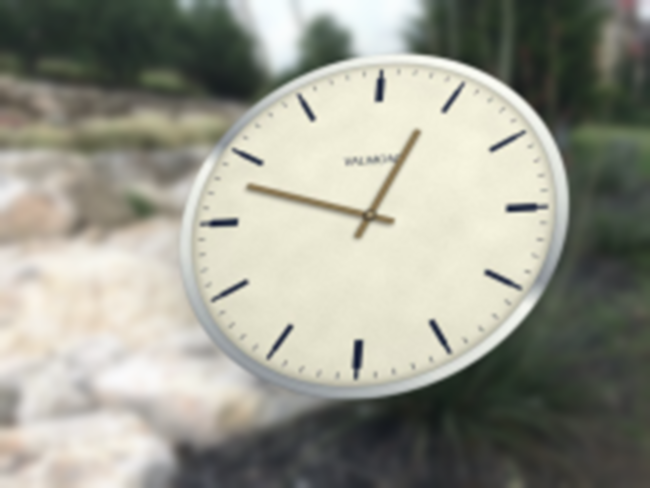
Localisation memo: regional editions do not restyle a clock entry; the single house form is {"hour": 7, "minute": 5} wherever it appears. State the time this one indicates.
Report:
{"hour": 12, "minute": 48}
